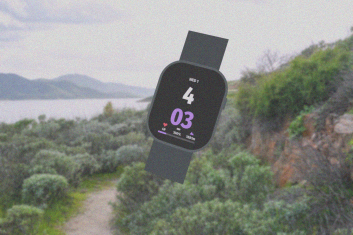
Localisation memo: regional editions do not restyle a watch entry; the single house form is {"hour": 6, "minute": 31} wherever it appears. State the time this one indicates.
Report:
{"hour": 4, "minute": 3}
